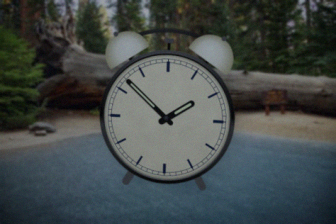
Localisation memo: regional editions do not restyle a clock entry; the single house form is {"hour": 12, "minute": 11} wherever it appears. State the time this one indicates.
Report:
{"hour": 1, "minute": 52}
